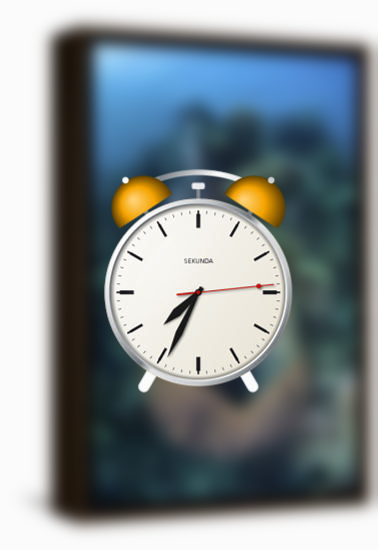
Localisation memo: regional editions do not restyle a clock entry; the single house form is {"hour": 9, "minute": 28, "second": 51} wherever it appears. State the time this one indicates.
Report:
{"hour": 7, "minute": 34, "second": 14}
